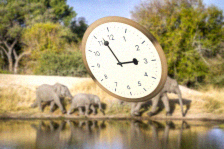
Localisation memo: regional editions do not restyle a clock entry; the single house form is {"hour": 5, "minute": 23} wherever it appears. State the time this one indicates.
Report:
{"hour": 2, "minute": 57}
